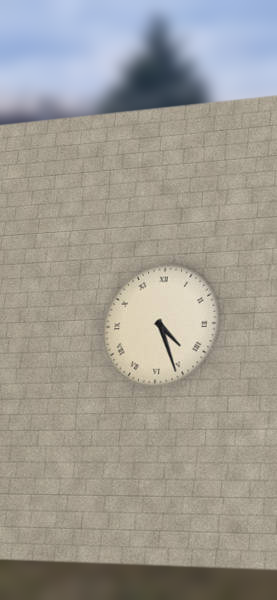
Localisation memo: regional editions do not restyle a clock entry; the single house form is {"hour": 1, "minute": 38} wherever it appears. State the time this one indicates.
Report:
{"hour": 4, "minute": 26}
